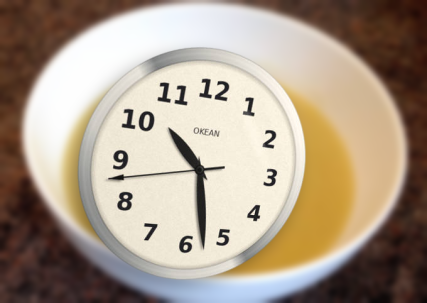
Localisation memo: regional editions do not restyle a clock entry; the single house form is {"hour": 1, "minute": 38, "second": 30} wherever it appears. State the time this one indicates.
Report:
{"hour": 10, "minute": 27, "second": 43}
